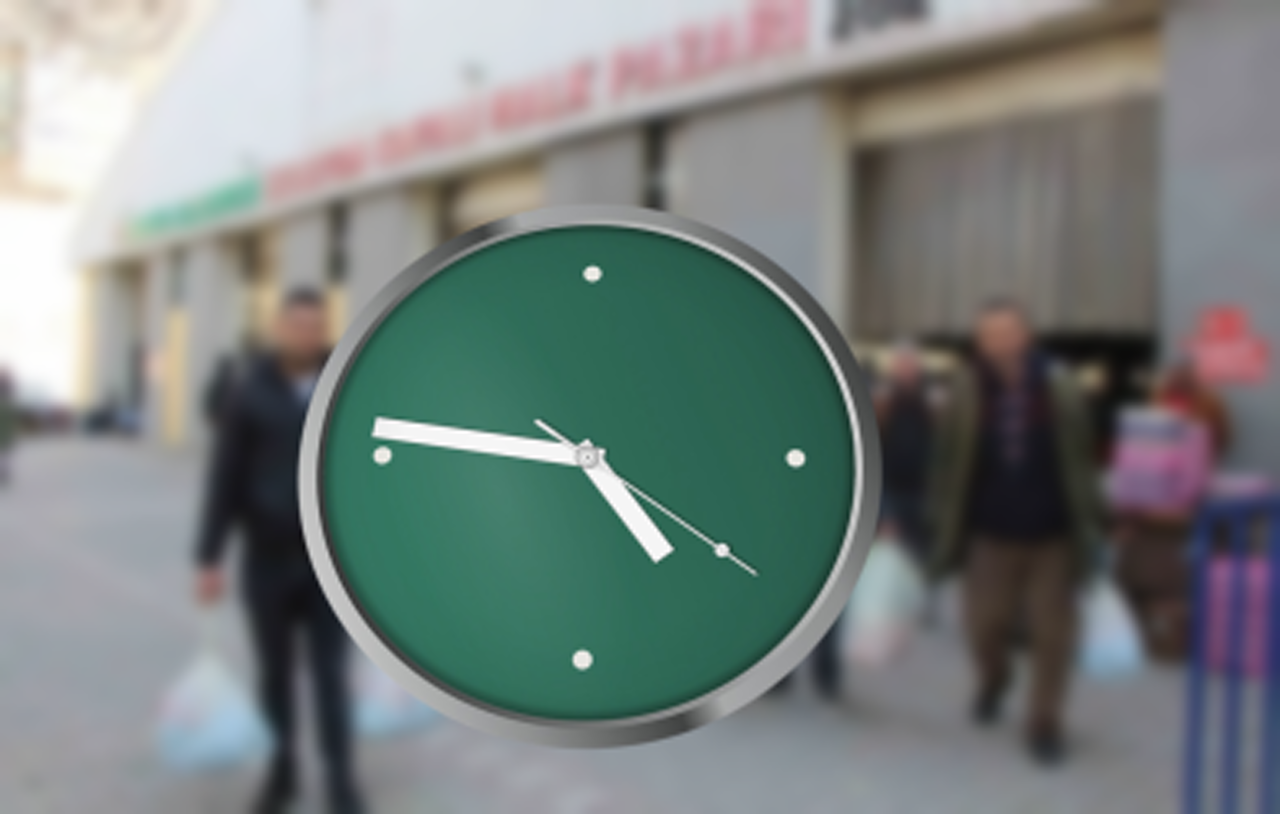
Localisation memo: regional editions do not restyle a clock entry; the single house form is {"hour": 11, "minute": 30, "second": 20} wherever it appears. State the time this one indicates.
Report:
{"hour": 4, "minute": 46, "second": 21}
